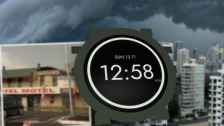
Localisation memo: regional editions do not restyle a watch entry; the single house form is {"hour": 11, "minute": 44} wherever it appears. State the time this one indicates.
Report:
{"hour": 12, "minute": 58}
